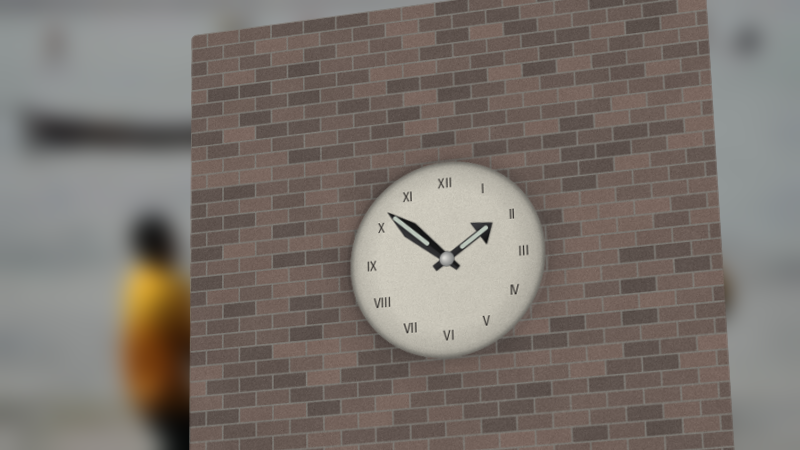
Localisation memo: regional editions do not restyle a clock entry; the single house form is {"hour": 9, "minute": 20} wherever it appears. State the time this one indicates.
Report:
{"hour": 1, "minute": 52}
